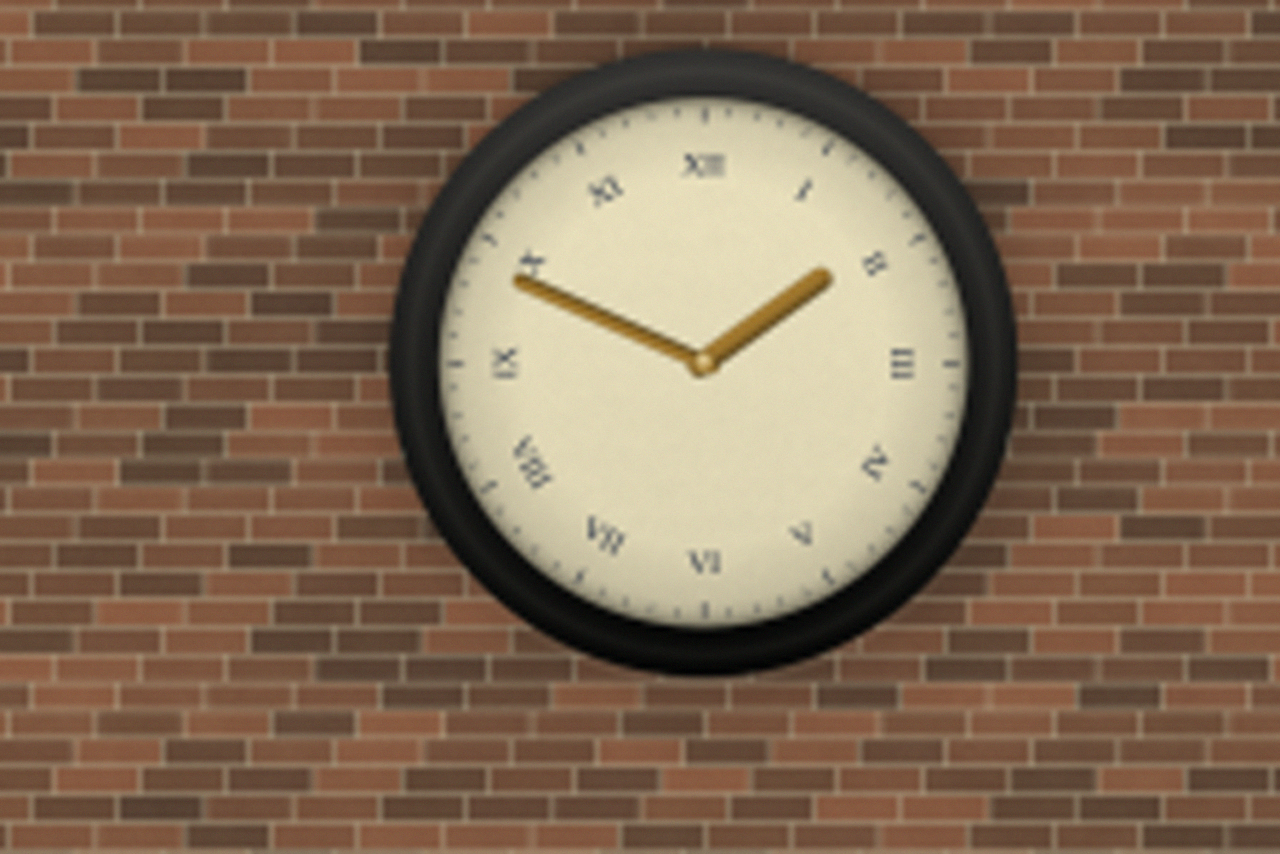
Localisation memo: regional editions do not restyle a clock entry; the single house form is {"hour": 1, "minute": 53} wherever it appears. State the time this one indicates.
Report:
{"hour": 1, "minute": 49}
